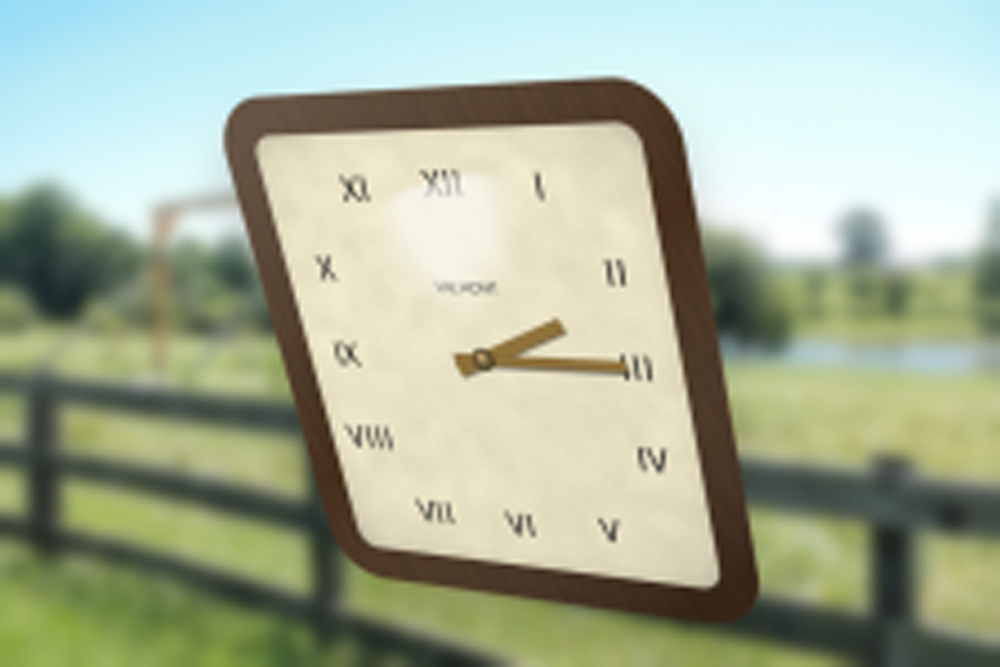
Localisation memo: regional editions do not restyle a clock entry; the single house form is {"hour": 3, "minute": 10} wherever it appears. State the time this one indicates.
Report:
{"hour": 2, "minute": 15}
